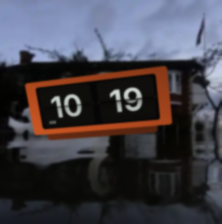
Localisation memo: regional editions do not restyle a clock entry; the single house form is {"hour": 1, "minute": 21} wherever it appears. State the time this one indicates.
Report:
{"hour": 10, "minute": 19}
